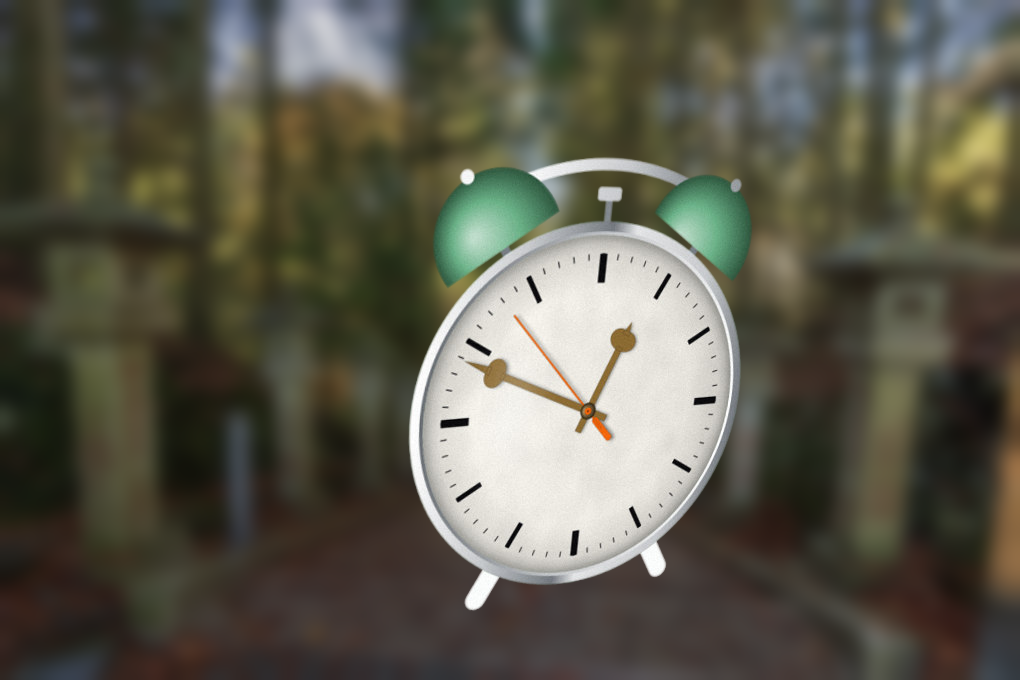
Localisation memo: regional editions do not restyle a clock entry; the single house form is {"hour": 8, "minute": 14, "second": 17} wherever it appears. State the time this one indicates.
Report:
{"hour": 12, "minute": 48, "second": 53}
